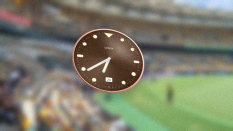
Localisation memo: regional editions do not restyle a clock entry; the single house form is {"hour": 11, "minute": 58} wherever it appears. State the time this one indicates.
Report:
{"hour": 6, "minute": 39}
